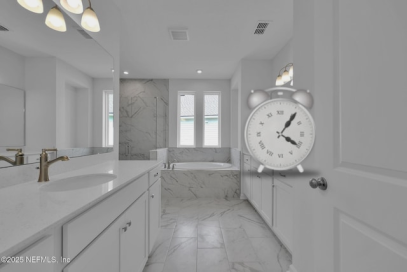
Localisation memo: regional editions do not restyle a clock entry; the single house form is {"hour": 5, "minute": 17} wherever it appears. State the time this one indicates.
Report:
{"hour": 4, "minute": 6}
